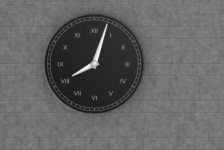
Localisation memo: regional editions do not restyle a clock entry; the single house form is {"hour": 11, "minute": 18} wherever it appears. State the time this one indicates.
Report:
{"hour": 8, "minute": 3}
